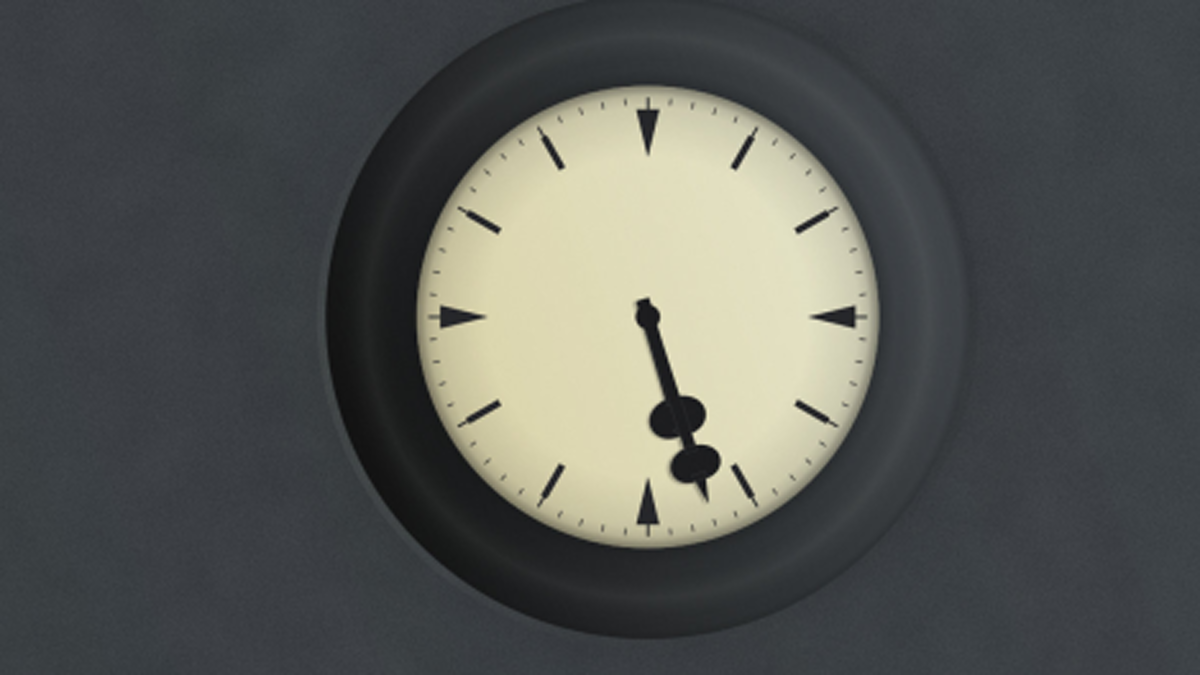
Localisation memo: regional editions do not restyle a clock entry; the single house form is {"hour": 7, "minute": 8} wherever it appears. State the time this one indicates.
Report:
{"hour": 5, "minute": 27}
